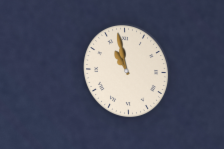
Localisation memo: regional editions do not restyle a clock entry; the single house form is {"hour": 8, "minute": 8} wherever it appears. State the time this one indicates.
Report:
{"hour": 10, "minute": 58}
